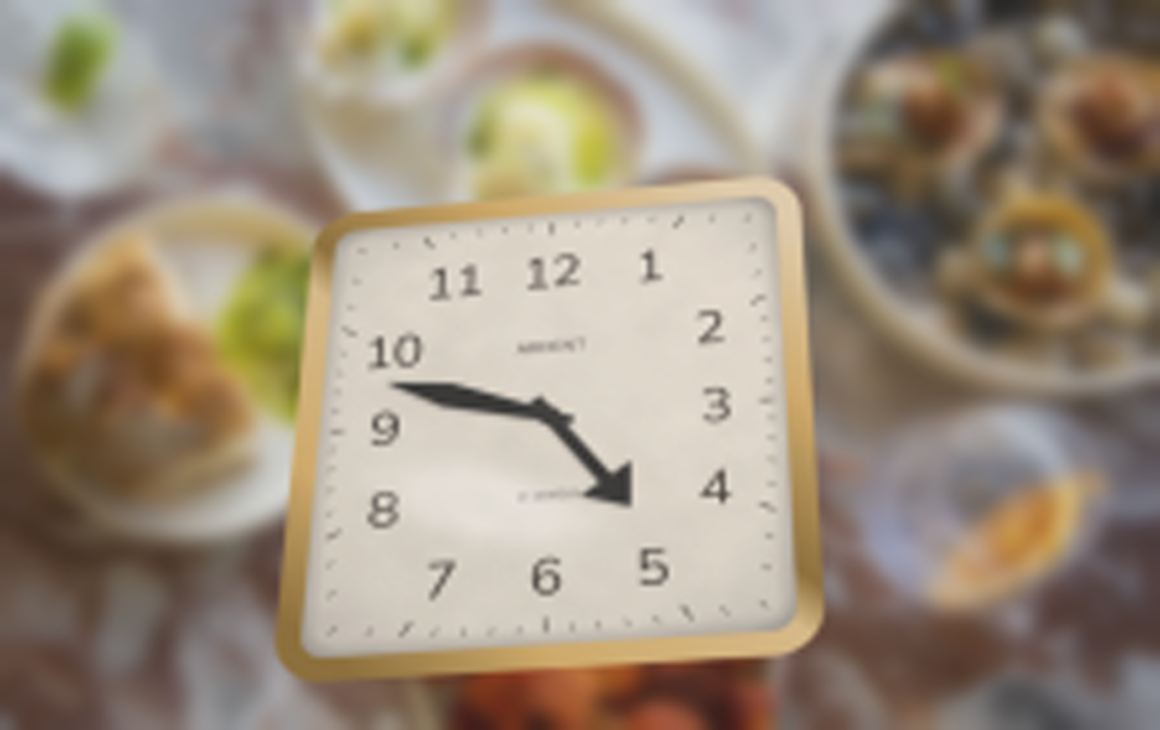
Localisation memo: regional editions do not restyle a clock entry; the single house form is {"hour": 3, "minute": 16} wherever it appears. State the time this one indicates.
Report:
{"hour": 4, "minute": 48}
